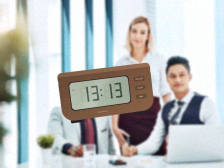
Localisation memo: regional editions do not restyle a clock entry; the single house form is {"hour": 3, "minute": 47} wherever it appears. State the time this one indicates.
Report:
{"hour": 13, "minute": 13}
